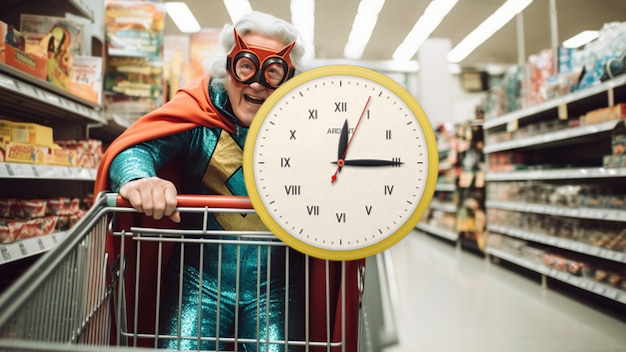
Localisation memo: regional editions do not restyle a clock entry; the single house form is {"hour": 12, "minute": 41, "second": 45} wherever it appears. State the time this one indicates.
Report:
{"hour": 12, "minute": 15, "second": 4}
